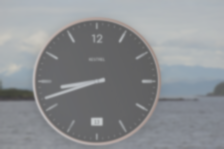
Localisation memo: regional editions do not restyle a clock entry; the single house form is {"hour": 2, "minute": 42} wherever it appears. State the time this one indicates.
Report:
{"hour": 8, "minute": 42}
